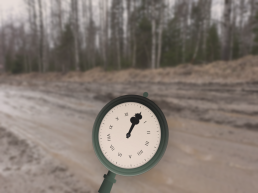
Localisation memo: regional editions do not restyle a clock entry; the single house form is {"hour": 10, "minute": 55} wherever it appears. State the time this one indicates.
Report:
{"hour": 12, "minute": 1}
